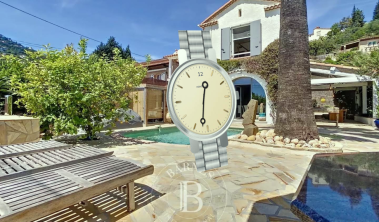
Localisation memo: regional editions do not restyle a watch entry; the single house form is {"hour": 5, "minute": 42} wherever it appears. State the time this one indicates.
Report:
{"hour": 12, "minute": 32}
